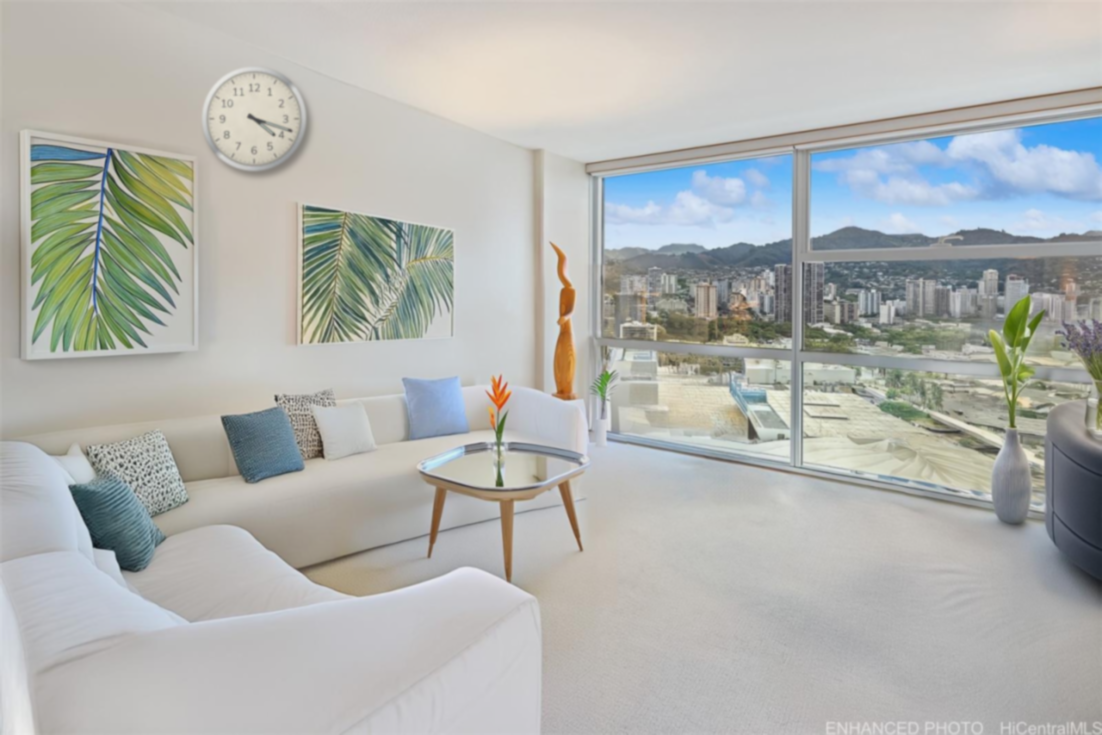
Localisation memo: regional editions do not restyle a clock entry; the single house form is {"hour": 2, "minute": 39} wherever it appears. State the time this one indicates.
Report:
{"hour": 4, "minute": 18}
